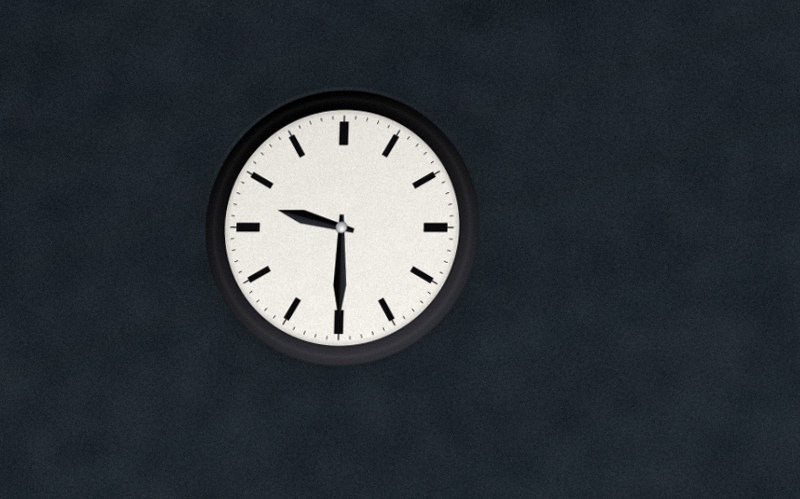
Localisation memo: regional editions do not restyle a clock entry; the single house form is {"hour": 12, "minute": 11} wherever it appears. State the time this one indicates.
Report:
{"hour": 9, "minute": 30}
